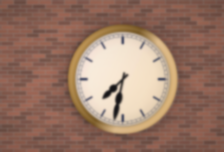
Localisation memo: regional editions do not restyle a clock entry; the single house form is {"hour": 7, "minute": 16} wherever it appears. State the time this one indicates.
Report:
{"hour": 7, "minute": 32}
